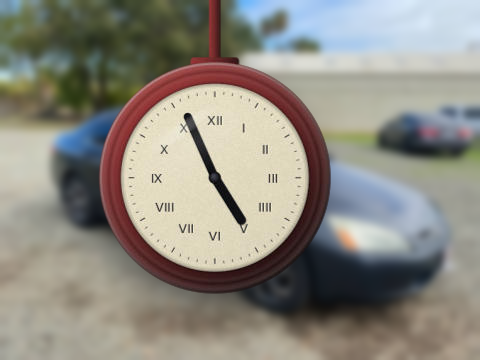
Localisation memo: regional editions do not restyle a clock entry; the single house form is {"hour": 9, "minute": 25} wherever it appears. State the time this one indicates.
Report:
{"hour": 4, "minute": 56}
